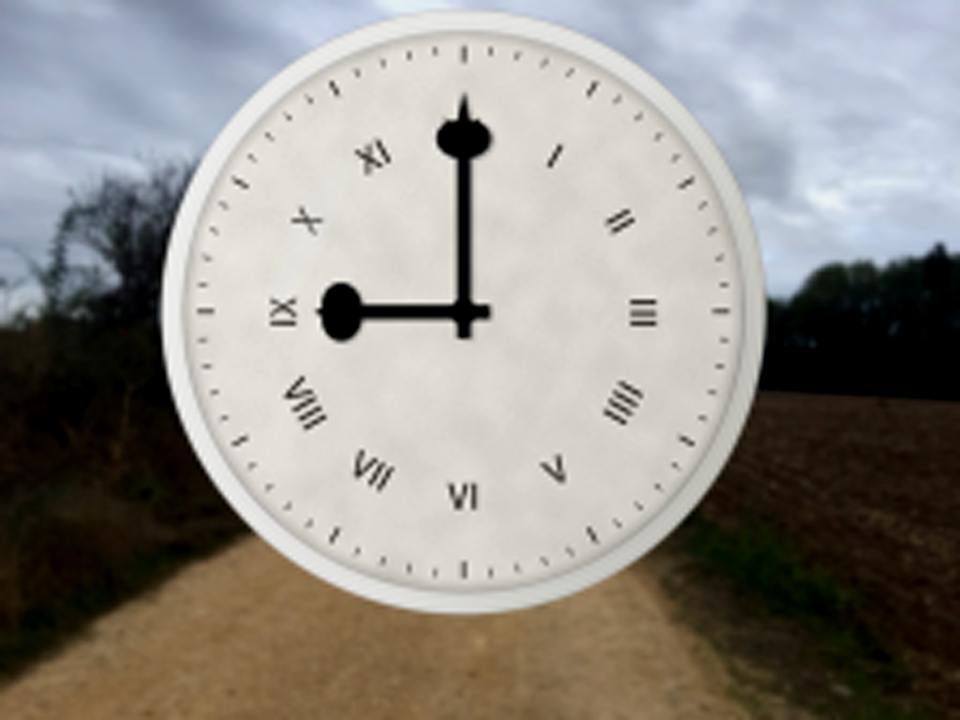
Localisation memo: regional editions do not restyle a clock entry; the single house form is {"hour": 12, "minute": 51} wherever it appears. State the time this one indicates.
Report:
{"hour": 9, "minute": 0}
